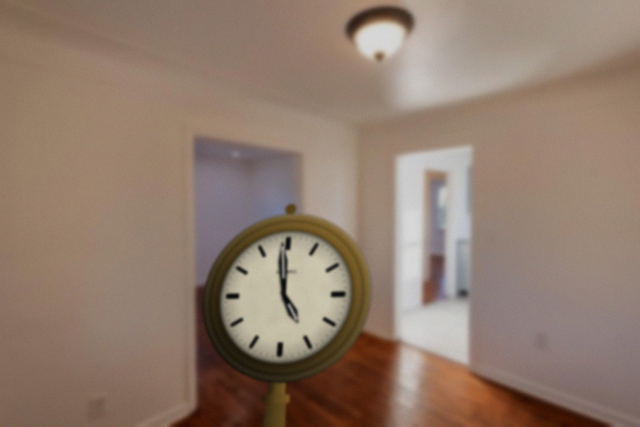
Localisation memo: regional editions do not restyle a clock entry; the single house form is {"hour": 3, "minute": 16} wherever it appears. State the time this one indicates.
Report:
{"hour": 4, "minute": 59}
